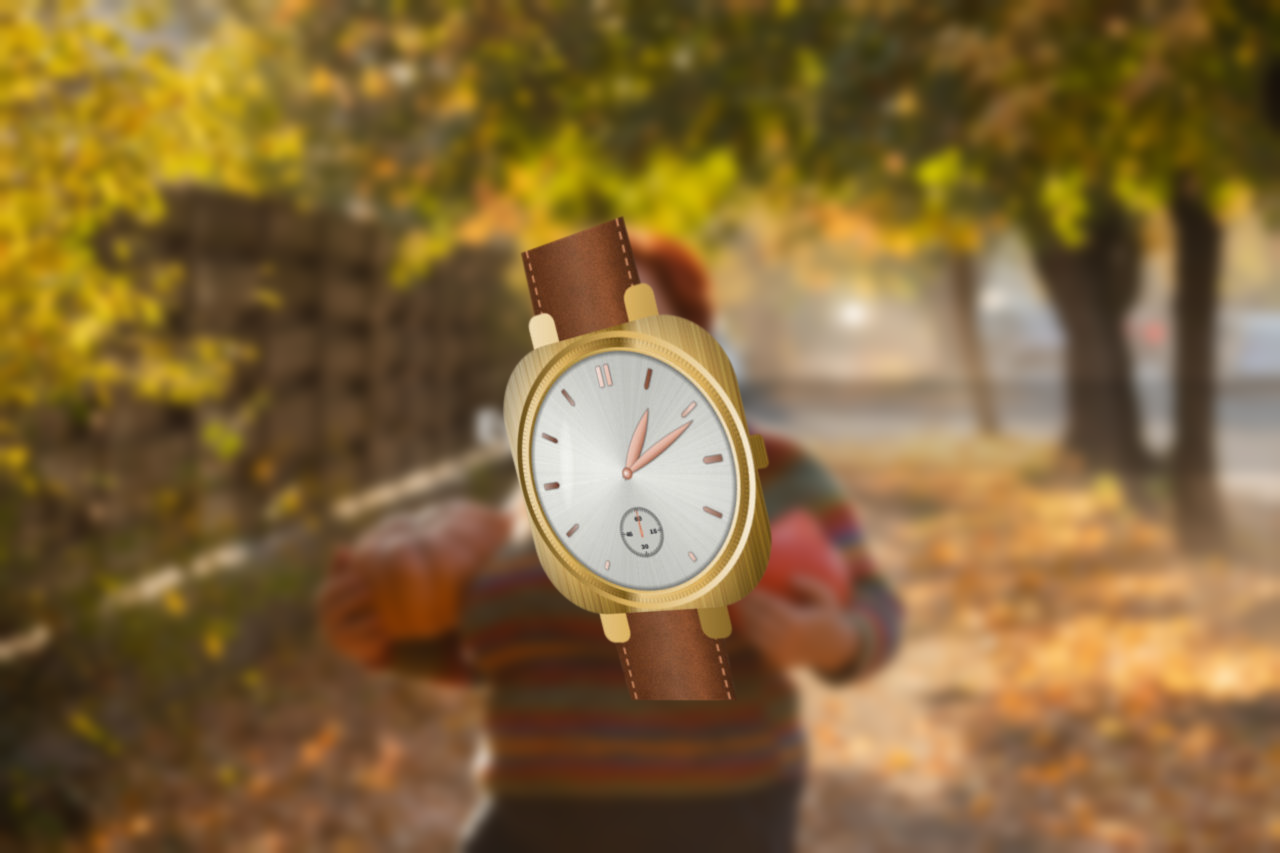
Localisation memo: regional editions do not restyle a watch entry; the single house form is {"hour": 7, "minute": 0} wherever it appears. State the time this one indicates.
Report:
{"hour": 1, "minute": 11}
